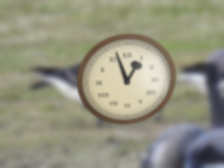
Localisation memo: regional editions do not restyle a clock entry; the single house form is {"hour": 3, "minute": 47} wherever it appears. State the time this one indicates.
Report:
{"hour": 12, "minute": 57}
